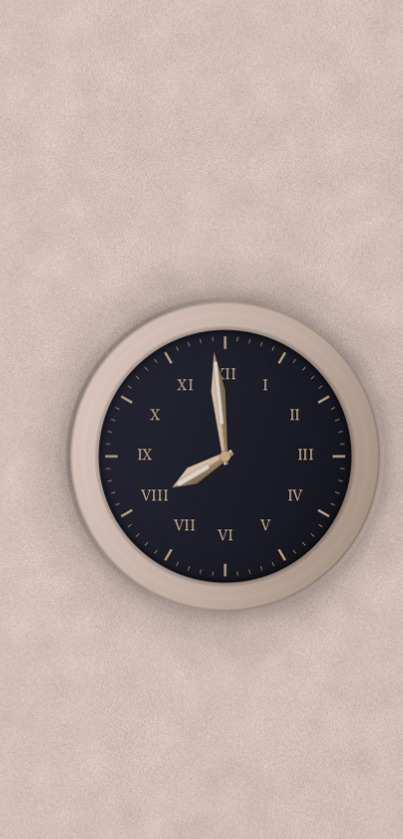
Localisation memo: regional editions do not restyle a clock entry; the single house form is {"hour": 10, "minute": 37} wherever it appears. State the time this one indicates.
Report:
{"hour": 7, "minute": 59}
